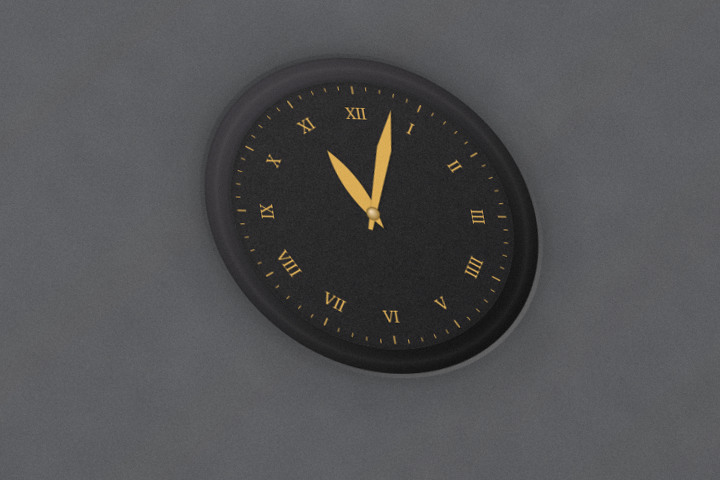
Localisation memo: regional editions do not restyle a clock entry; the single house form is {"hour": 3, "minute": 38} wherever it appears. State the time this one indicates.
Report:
{"hour": 11, "minute": 3}
